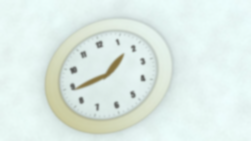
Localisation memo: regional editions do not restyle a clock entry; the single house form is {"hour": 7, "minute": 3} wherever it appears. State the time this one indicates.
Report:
{"hour": 1, "minute": 44}
